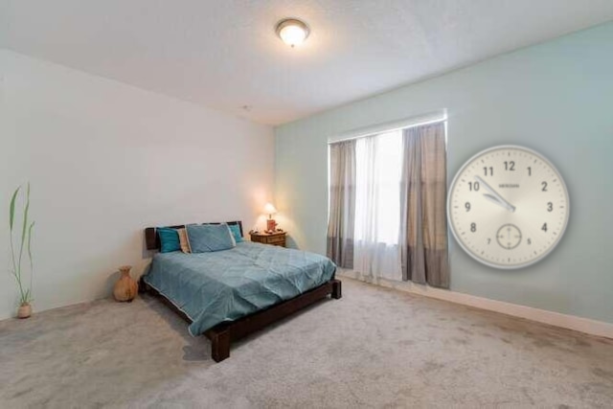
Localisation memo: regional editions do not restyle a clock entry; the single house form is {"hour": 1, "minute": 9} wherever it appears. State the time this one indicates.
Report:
{"hour": 9, "minute": 52}
